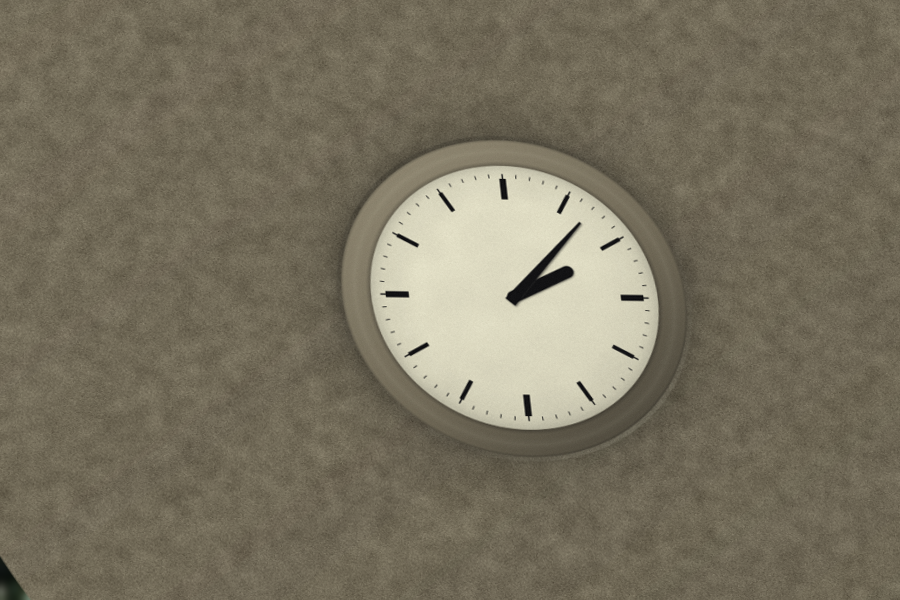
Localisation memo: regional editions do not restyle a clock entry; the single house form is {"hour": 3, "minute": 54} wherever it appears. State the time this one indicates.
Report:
{"hour": 2, "minute": 7}
